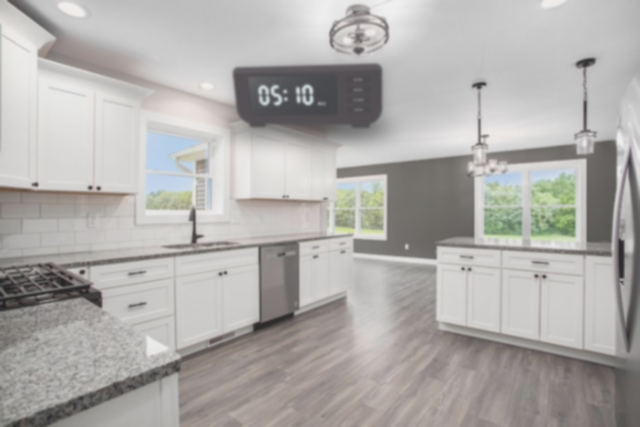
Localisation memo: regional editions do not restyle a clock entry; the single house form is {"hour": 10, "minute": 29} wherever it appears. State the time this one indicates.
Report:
{"hour": 5, "minute": 10}
